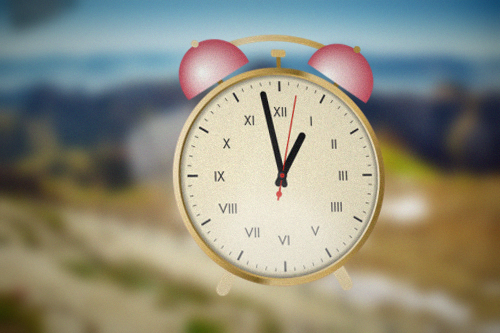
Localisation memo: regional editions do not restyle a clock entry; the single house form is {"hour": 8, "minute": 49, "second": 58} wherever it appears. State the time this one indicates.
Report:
{"hour": 12, "minute": 58, "second": 2}
